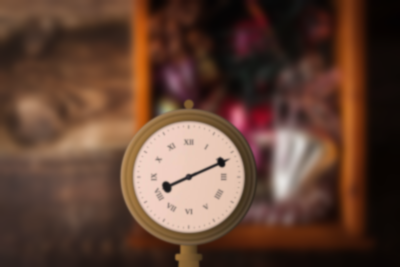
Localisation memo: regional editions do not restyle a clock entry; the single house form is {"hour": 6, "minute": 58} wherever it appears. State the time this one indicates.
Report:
{"hour": 8, "minute": 11}
